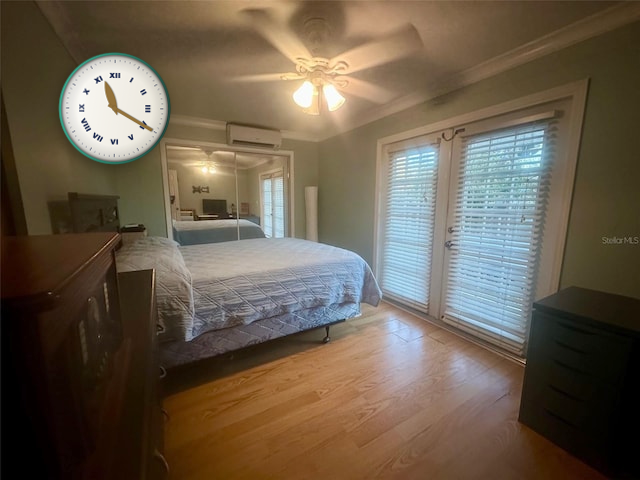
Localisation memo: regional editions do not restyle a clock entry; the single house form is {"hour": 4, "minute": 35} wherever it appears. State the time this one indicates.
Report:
{"hour": 11, "minute": 20}
